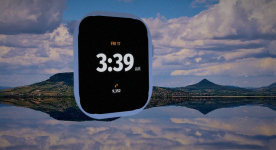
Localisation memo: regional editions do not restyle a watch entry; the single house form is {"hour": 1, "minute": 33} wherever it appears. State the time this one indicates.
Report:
{"hour": 3, "minute": 39}
